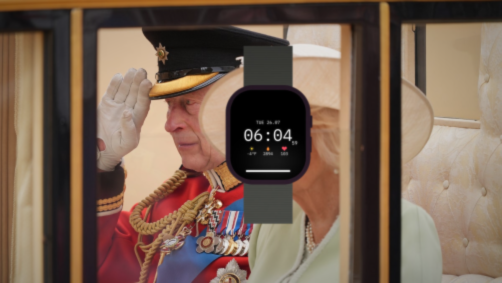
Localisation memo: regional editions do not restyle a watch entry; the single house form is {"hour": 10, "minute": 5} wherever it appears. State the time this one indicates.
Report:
{"hour": 6, "minute": 4}
